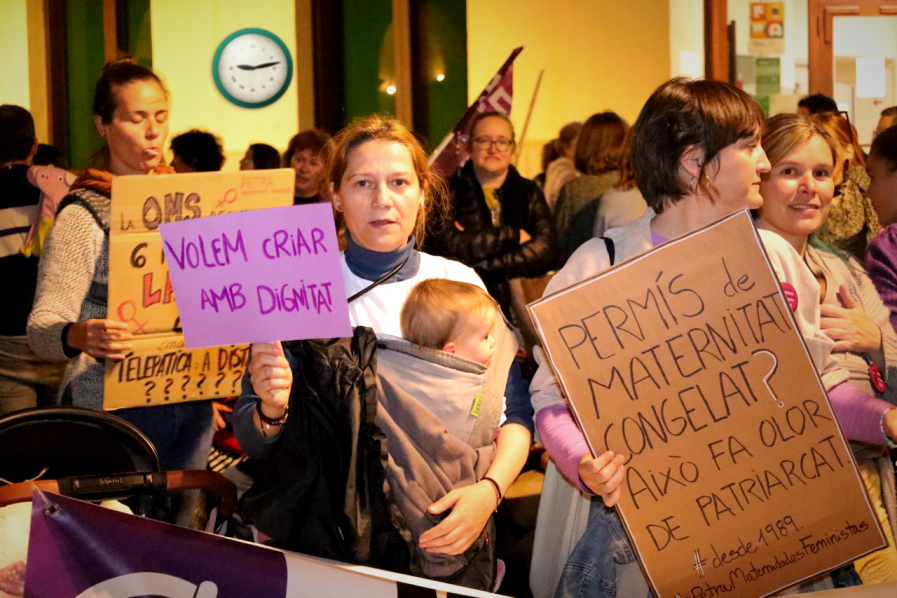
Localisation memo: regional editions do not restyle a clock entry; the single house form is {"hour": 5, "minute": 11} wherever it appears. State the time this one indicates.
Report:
{"hour": 9, "minute": 13}
